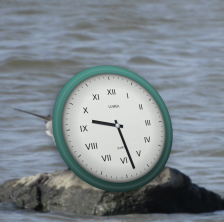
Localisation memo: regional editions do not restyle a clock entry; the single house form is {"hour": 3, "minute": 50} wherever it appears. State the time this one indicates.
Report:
{"hour": 9, "minute": 28}
